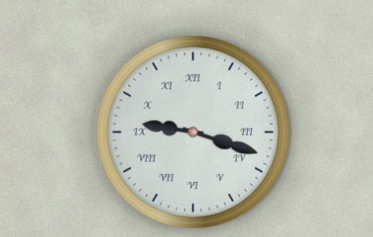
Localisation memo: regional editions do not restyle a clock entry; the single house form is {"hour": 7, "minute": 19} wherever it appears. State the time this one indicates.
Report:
{"hour": 9, "minute": 18}
